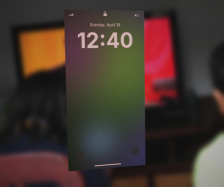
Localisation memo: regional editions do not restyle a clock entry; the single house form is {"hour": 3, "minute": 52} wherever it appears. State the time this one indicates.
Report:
{"hour": 12, "minute": 40}
